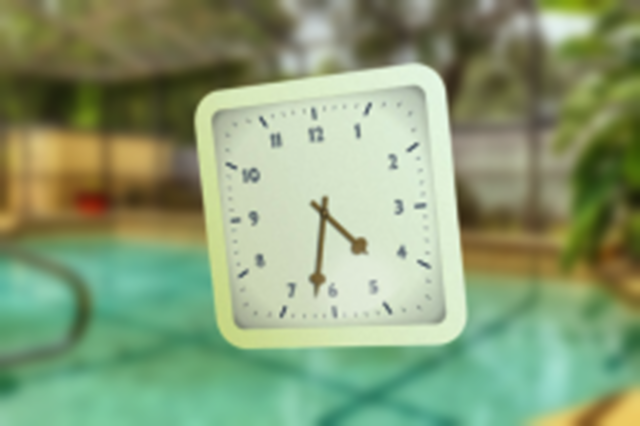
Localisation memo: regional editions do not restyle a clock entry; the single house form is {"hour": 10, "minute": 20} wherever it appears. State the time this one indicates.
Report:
{"hour": 4, "minute": 32}
